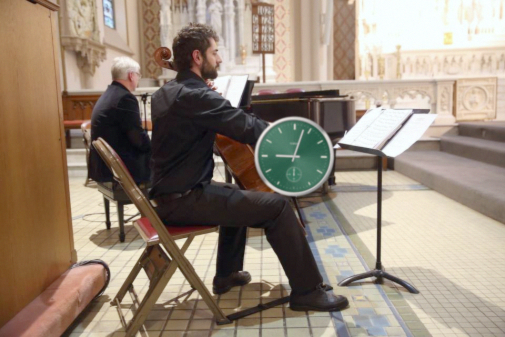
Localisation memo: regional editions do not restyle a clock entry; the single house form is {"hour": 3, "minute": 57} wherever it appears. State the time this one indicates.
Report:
{"hour": 9, "minute": 3}
